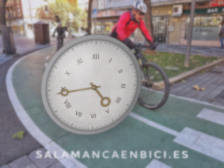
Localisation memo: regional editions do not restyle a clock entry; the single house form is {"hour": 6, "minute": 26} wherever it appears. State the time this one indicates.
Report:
{"hour": 4, "minute": 44}
